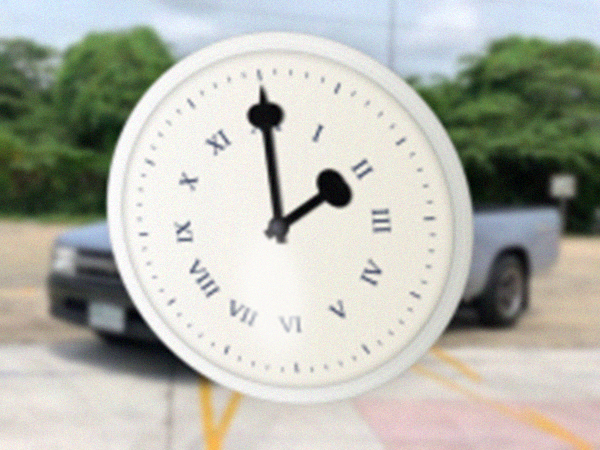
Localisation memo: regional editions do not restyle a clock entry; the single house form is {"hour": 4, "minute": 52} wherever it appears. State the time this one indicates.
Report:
{"hour": 2, "minute": 0}
